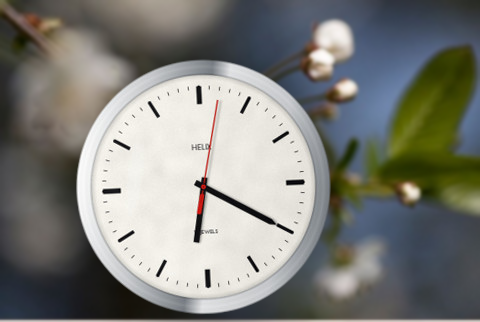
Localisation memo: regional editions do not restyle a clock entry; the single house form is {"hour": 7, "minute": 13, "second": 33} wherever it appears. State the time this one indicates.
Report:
{"hour": 6, "minute": 20, "second": 2}
